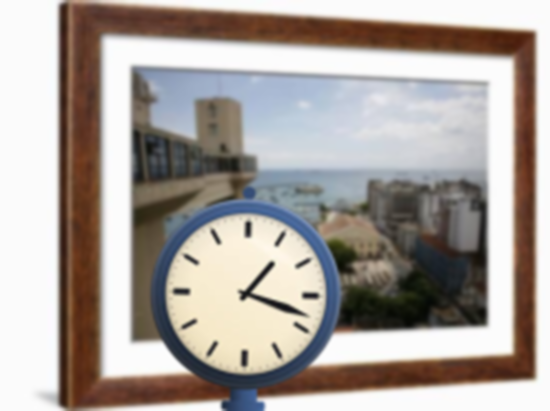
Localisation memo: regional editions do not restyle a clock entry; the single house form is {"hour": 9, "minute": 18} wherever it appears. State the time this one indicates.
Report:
{"hour": 1, "minute": 18}
